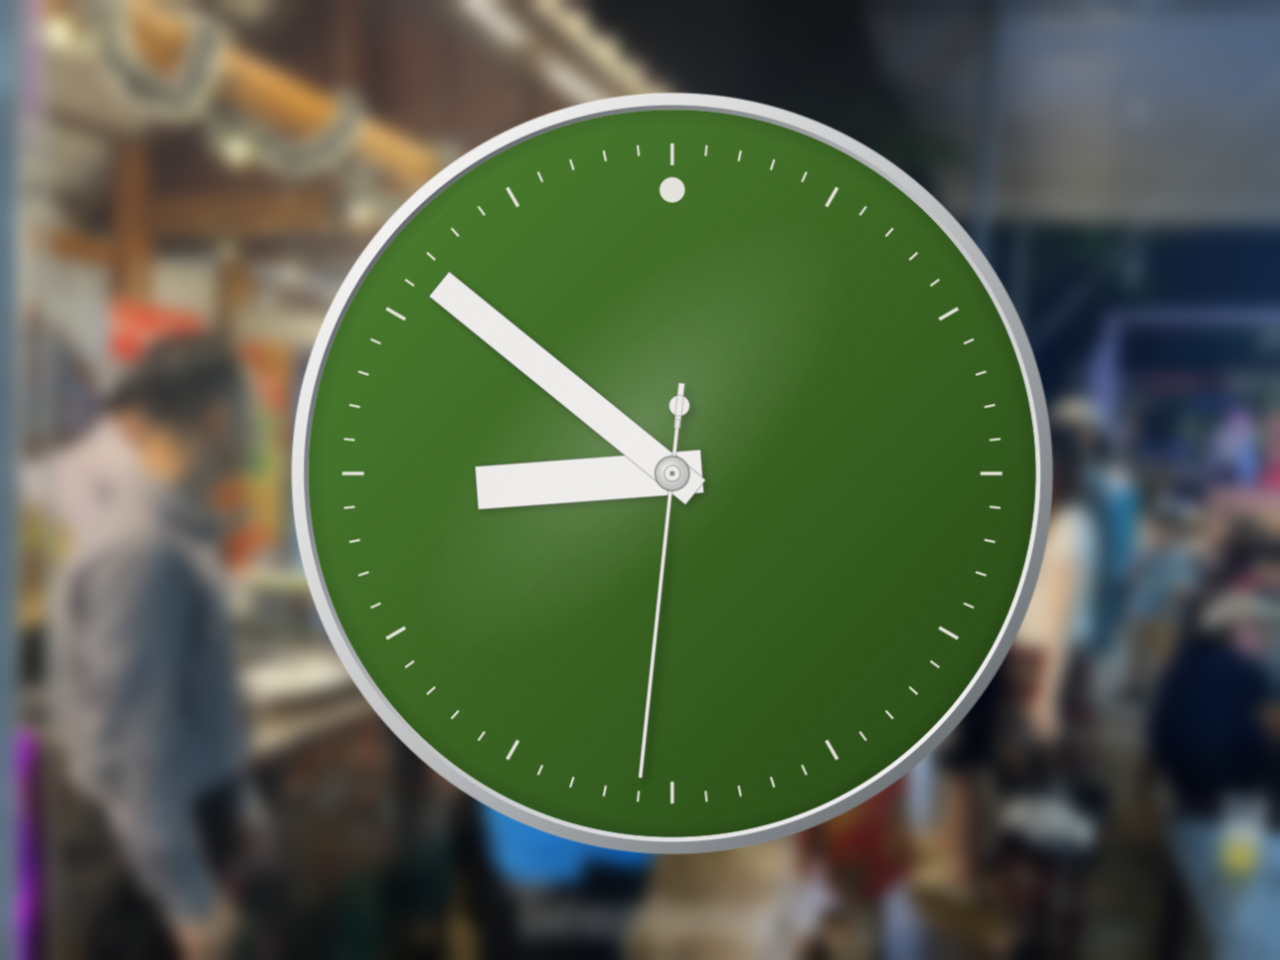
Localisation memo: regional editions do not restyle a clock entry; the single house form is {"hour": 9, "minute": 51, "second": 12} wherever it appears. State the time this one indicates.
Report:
{"hour": 8, "minute": 51, "second": 31}
